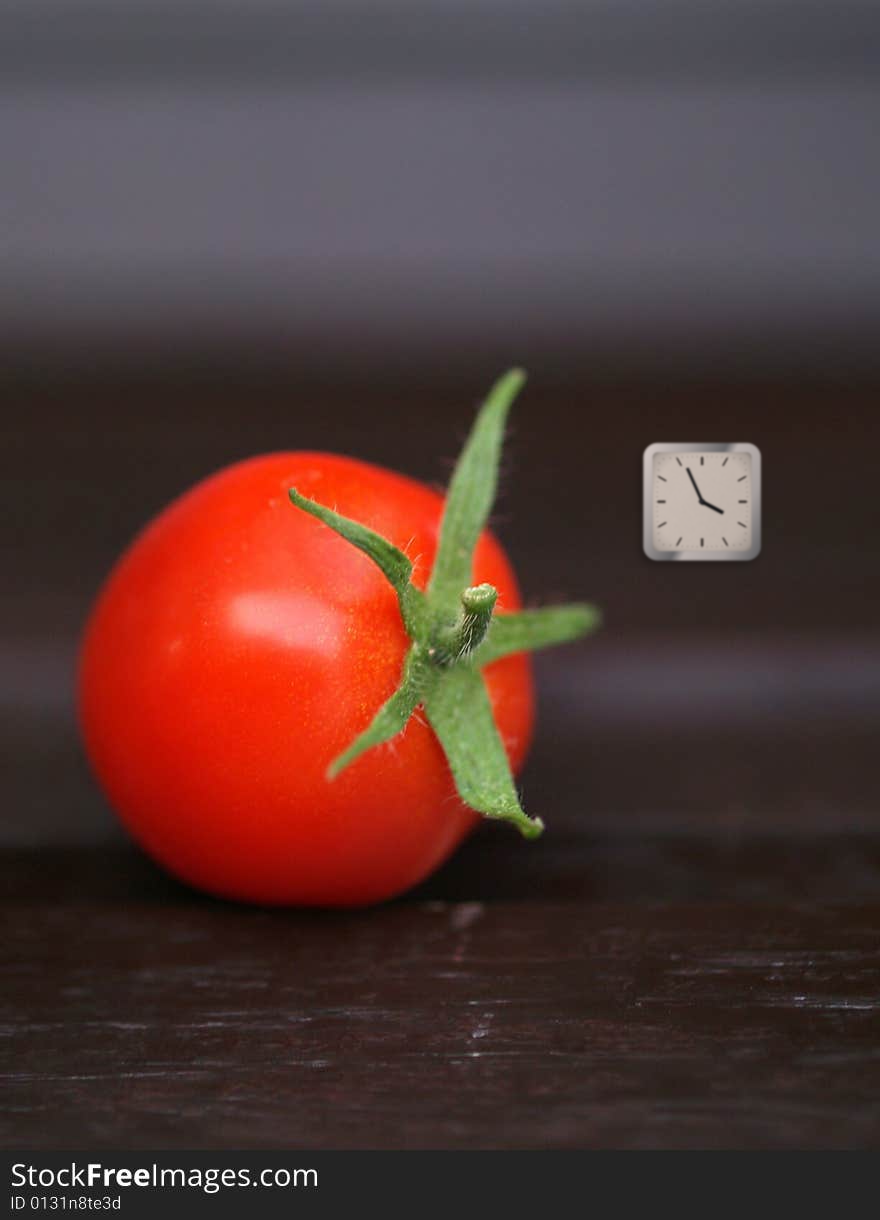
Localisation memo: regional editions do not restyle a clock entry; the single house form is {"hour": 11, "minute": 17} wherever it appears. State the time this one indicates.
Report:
{"hour": 3, "minute": 56}
